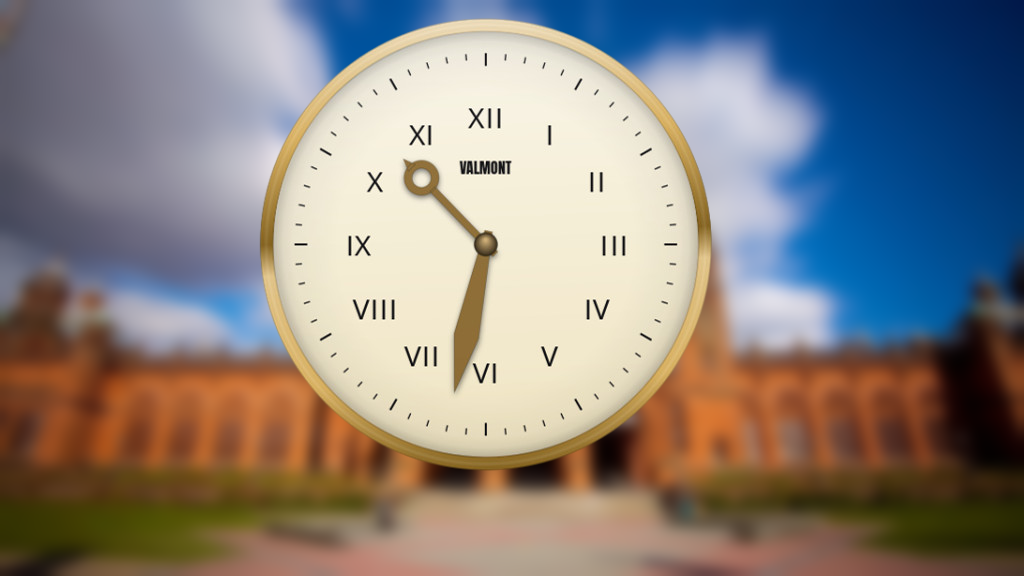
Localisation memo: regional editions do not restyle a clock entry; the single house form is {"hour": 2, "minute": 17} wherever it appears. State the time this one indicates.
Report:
{"hour": 10, "minute": 32}
